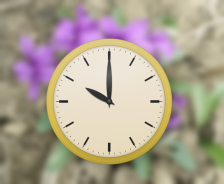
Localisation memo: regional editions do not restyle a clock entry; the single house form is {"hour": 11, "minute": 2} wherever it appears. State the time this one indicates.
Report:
{"hour": 10, "minute": 0}
